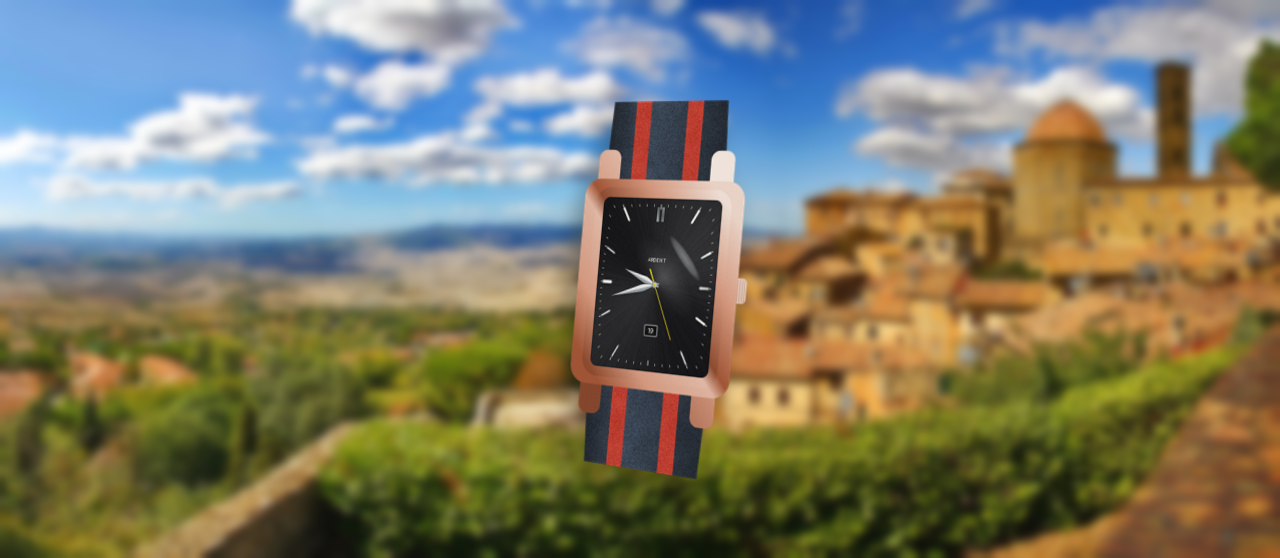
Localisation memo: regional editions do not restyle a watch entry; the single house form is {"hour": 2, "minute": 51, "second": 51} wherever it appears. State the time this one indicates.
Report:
{"hour": 9, "minute": 42, "second": 26}
